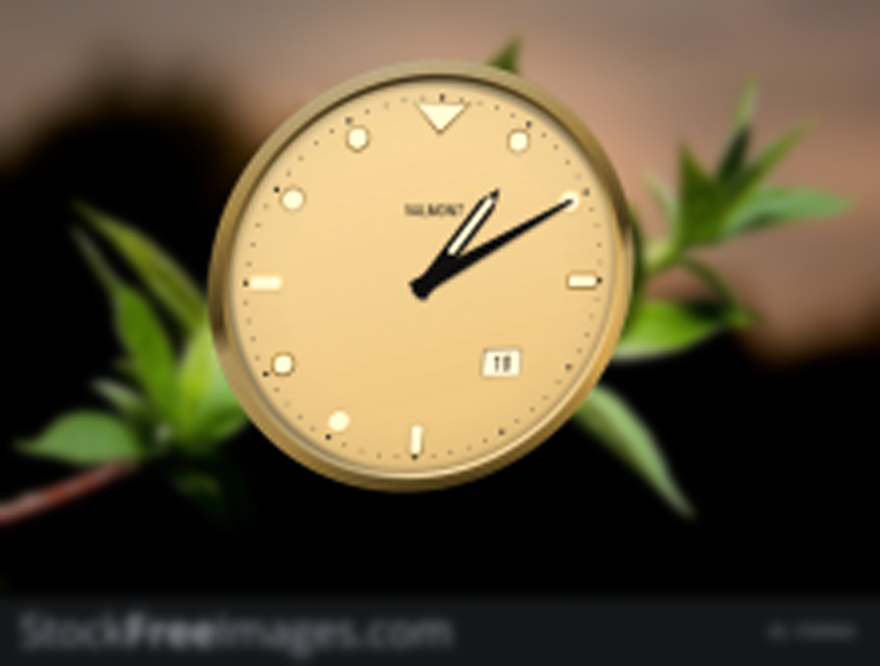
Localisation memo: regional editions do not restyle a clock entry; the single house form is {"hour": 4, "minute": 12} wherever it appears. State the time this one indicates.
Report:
{"hour": 1, "minute": 10}
